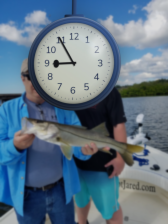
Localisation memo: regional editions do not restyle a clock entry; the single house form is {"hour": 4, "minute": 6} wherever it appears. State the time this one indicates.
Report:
{"hour": 8, "minute": 55}
